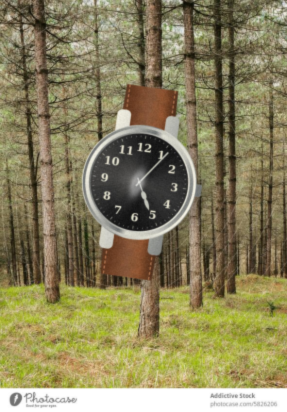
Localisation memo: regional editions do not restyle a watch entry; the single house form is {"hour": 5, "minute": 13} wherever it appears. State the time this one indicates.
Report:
{"hour": 5, "minute": 6}
